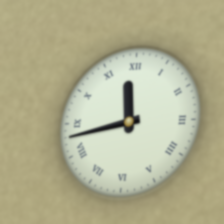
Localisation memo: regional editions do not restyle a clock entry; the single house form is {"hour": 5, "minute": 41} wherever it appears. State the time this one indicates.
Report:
{"hour": 11, "minute": 43}
